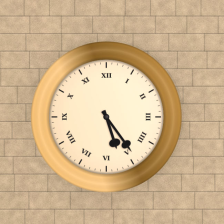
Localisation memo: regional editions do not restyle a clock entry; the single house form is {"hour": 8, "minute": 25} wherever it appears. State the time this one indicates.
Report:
{"hour": 5, "minute": 24}
